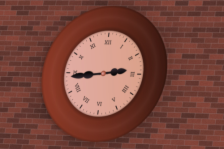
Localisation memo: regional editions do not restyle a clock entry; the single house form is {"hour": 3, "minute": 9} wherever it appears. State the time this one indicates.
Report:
{"hour": 2, "minute": 44}
